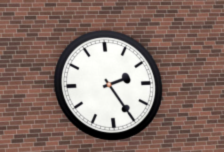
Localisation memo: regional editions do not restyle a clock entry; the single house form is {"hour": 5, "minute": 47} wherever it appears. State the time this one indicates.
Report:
{"hour": 2, "minute": 25}
